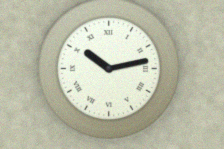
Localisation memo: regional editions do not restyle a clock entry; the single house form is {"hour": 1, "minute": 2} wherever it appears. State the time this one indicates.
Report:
{"hour": 10, "minute": 13}
